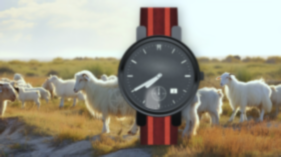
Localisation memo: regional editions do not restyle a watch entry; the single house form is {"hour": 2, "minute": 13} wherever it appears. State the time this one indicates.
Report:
{"hour": 7, "minute": 40}
